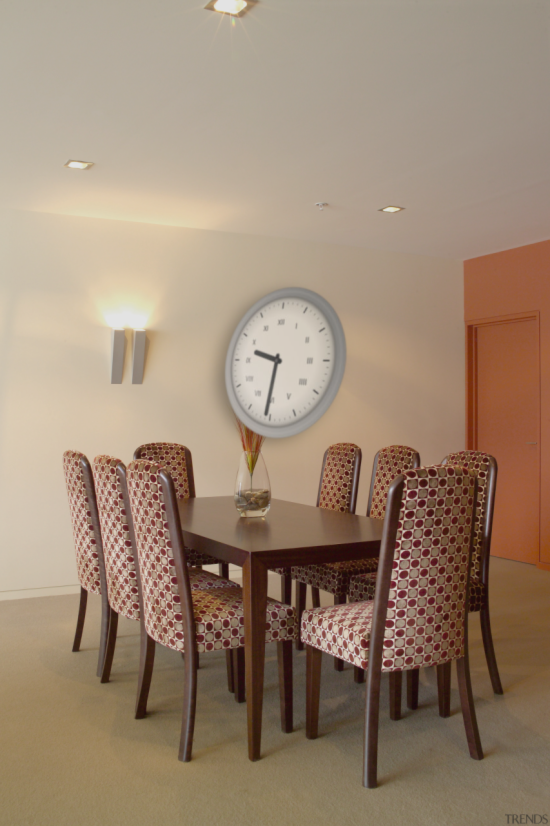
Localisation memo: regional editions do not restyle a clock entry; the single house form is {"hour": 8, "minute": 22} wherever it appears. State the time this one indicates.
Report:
{"hour": 9, "minute": 31}
